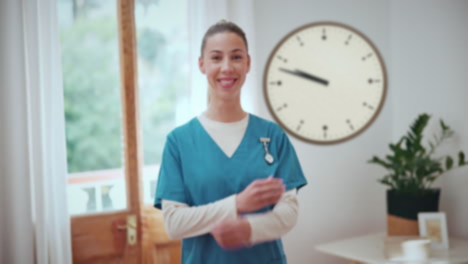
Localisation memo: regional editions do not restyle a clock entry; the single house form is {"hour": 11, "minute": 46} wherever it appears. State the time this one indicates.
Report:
{"hour": 9, "minute": 48}
